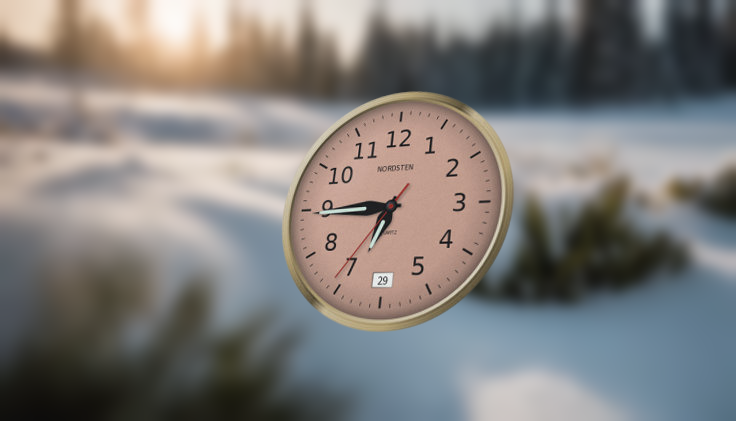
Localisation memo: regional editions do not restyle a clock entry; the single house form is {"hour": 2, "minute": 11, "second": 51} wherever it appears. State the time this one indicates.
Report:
{"hour": 6, "minute": 44, "second": 36}
